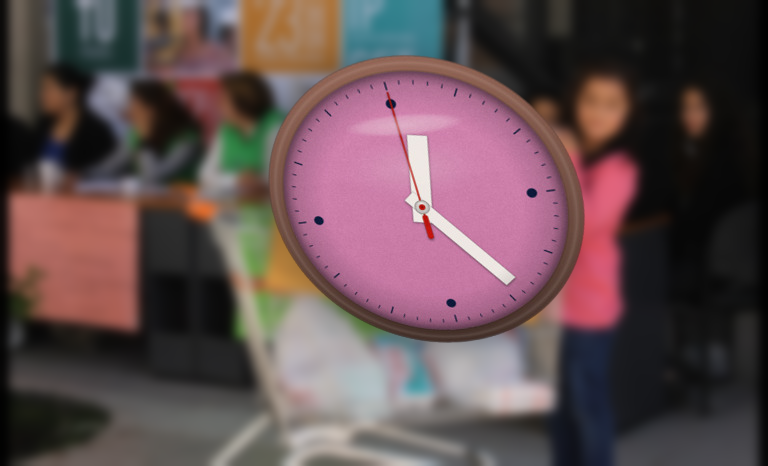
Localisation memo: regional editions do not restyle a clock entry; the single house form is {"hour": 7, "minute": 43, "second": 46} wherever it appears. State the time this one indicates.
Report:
{"hour": 12, "minute": 24, "second": 0}
